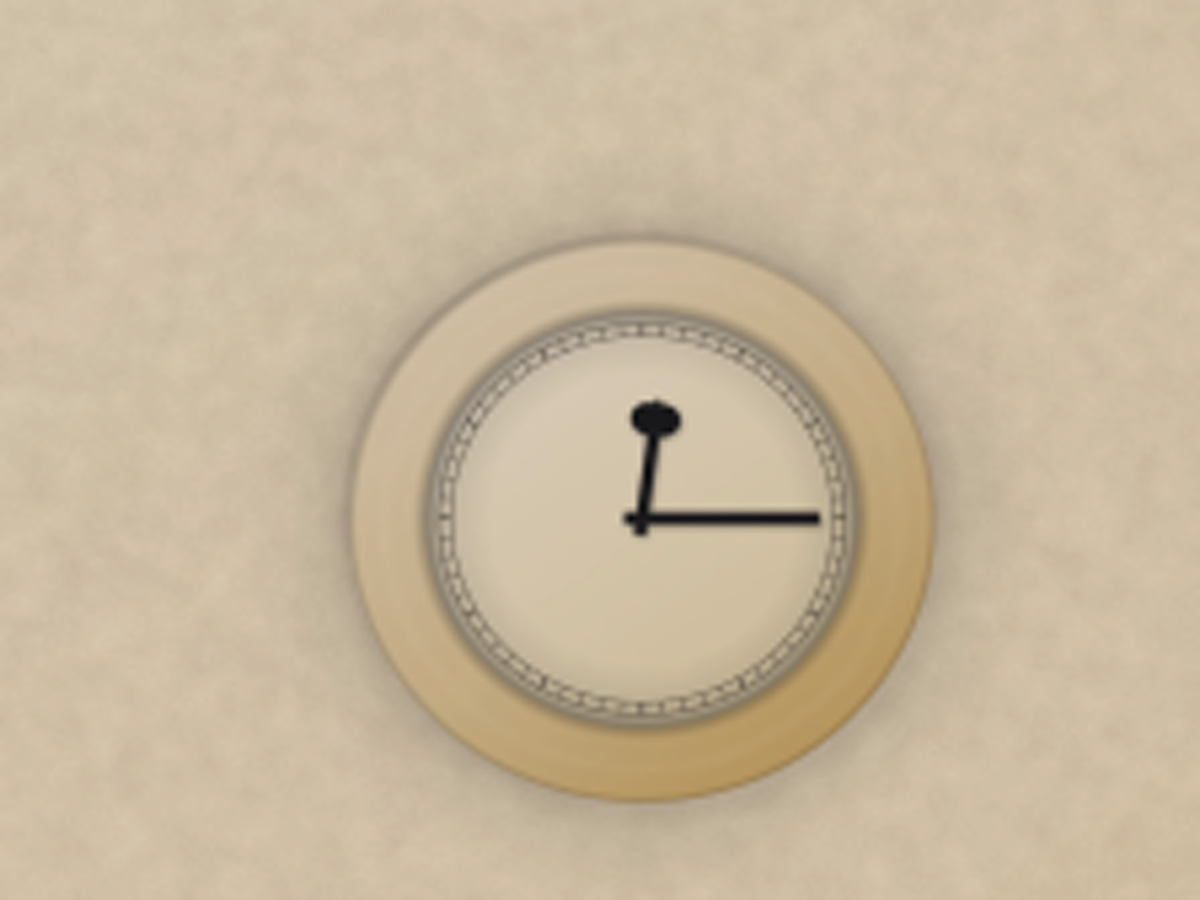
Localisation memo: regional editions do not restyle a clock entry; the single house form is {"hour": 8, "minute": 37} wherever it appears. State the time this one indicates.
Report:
{"hour": 12, "minute": 15}
